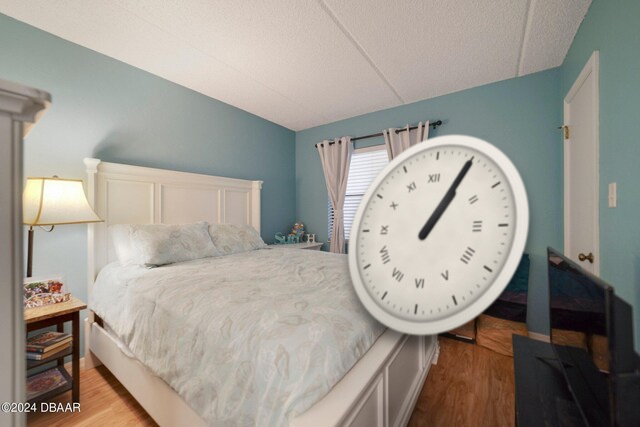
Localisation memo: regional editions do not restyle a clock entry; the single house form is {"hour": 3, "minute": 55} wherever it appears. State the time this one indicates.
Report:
{"hour": 1, "minute": 5}
